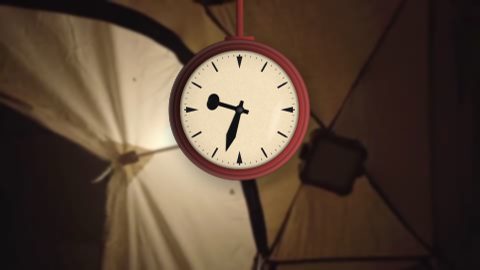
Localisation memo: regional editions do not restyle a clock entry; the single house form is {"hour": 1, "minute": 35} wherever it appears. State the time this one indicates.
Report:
{"hour": 9, "minute": 33}
